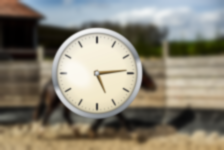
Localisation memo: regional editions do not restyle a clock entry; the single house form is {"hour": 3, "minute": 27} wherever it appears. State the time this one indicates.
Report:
{"hour": 5, "minute": 14}
